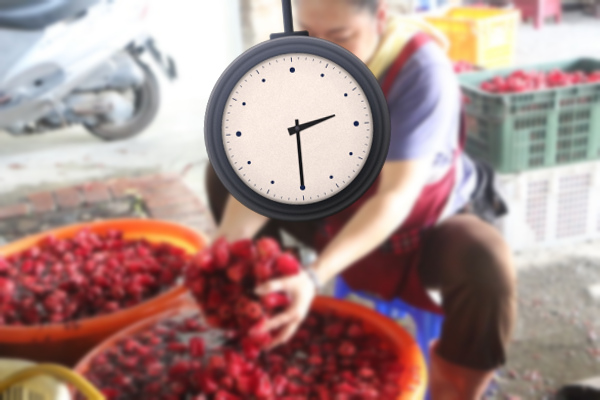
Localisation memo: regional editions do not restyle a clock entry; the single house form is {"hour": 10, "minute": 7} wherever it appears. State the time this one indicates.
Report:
{"hour": 2, "minute": 30}
